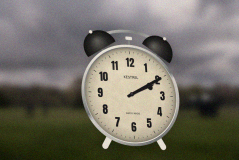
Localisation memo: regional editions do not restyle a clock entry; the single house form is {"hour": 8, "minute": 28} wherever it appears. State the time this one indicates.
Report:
{"hour": 2, "minute": 10}
